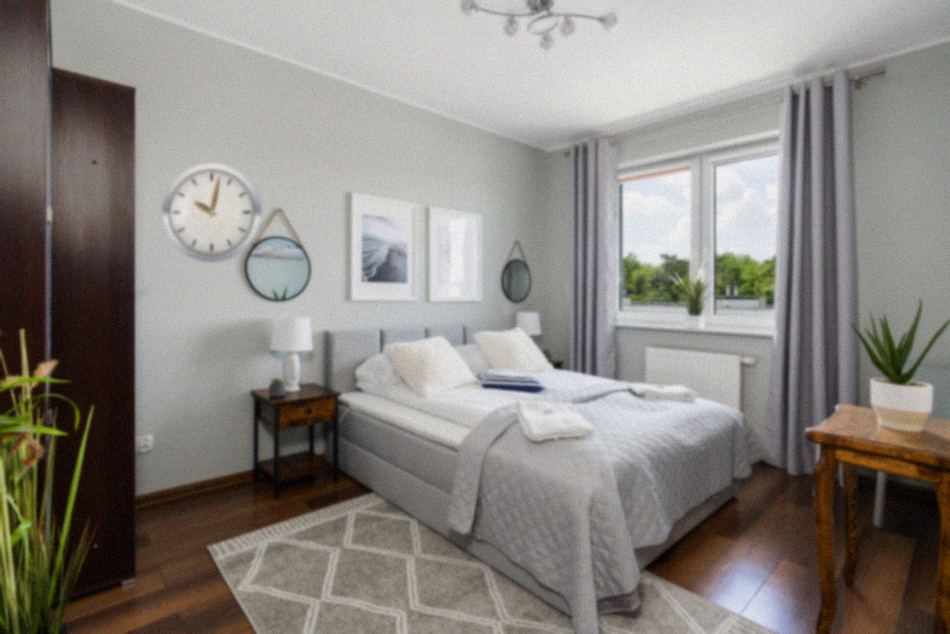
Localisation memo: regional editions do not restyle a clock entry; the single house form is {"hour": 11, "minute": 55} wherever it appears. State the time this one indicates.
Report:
{"hour": 10, "minute": 2}
